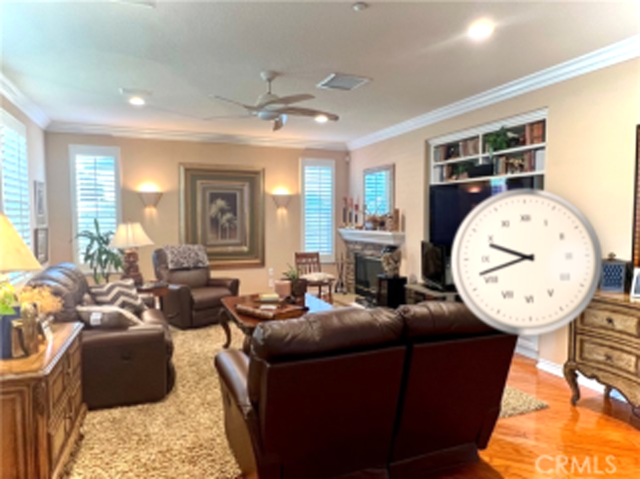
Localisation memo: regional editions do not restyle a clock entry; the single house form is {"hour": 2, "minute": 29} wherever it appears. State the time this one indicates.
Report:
{"hour": 9, "minute": 42}
